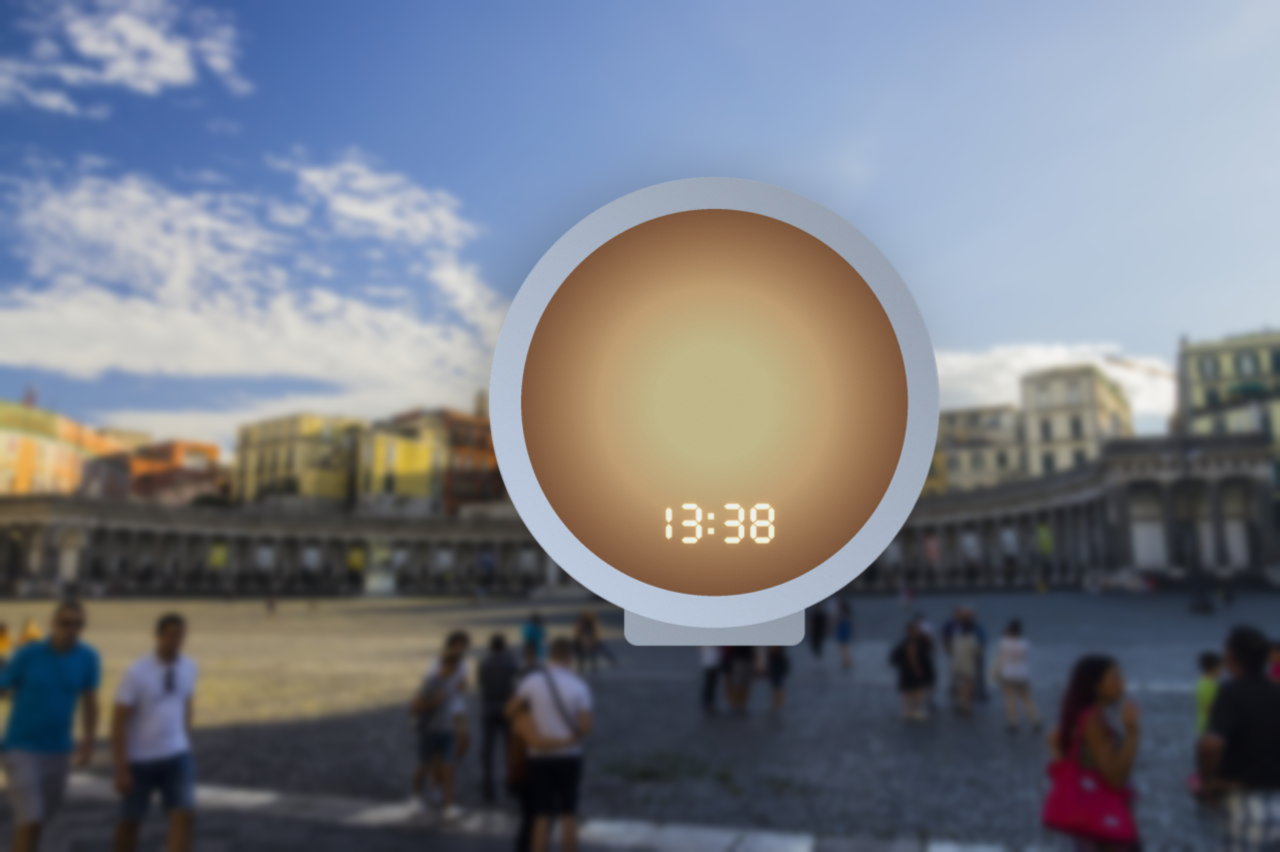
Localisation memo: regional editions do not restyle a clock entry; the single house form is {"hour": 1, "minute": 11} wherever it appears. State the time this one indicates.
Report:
{"hour": 13, "minute": 38}
